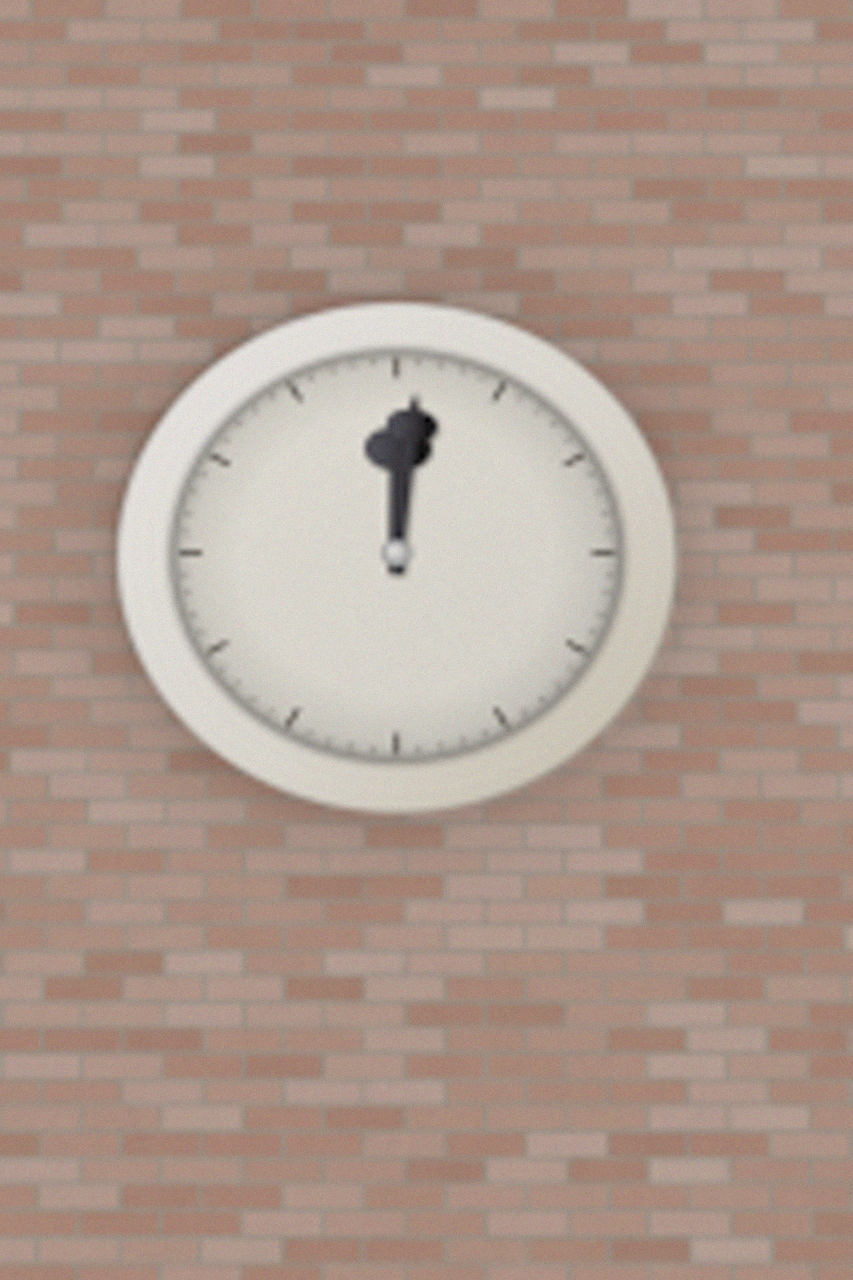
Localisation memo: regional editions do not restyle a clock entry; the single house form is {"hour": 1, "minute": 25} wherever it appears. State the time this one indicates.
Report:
{"hour": 12, "minute": 1}
